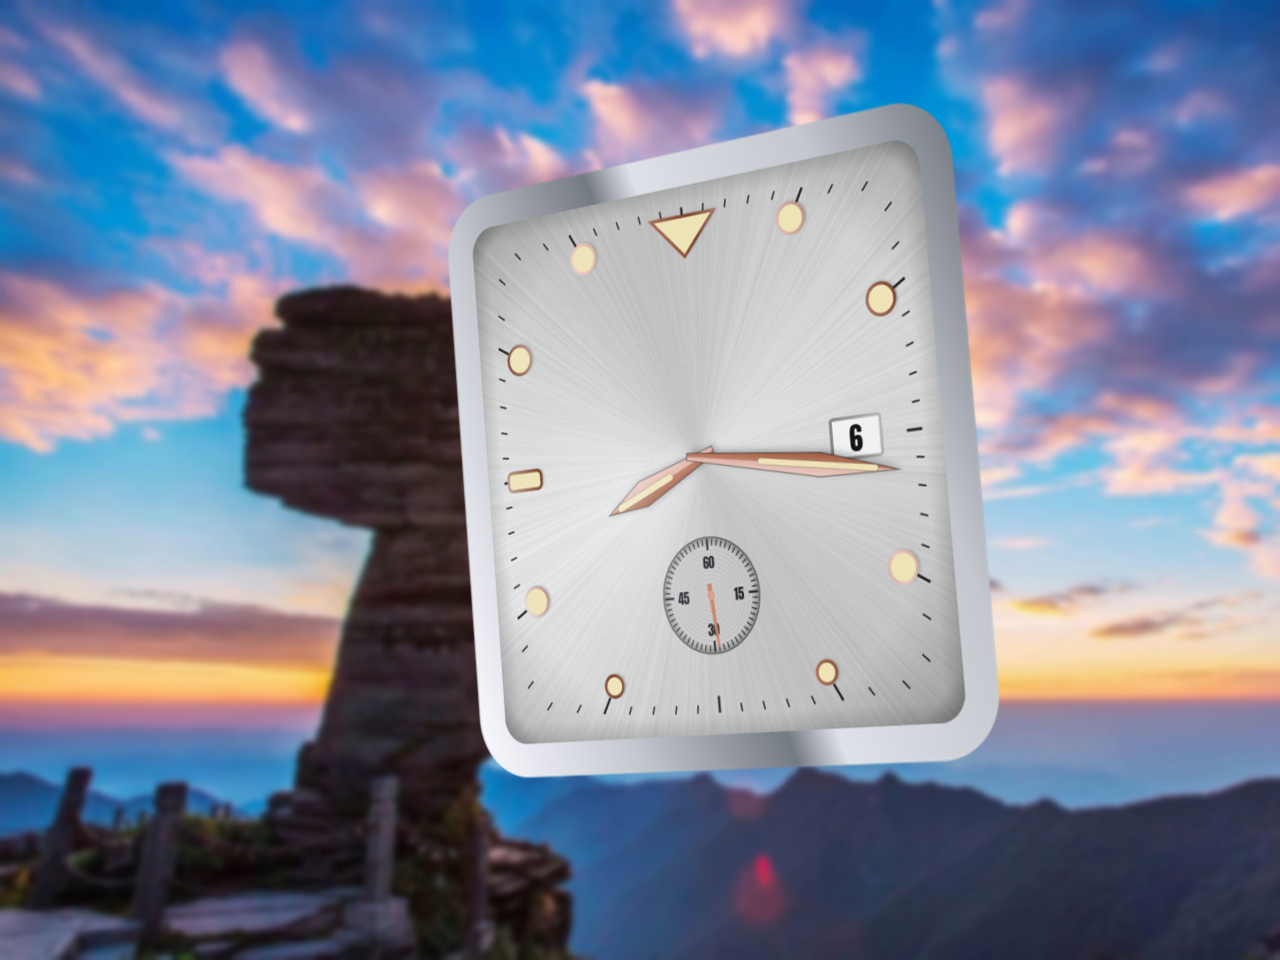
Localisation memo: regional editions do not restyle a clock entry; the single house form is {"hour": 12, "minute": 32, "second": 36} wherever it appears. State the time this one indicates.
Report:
{"hour": 8, "minute": 16, "second": 29}
